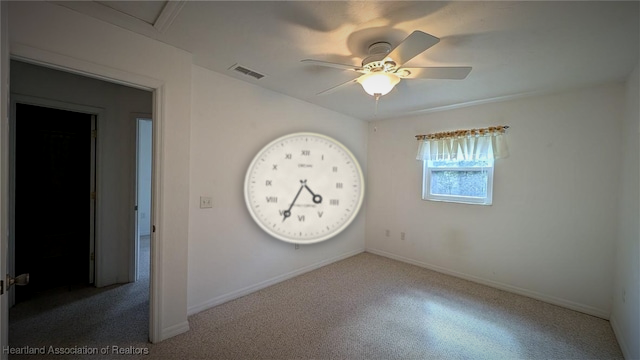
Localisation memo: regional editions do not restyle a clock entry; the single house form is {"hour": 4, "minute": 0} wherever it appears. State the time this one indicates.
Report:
{"hour": 4, "minute": 34}
